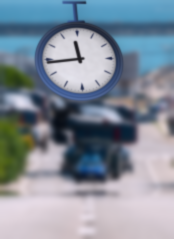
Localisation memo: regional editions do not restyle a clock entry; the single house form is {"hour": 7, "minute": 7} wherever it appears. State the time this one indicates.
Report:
{"hour": 11, "minute": 44}
